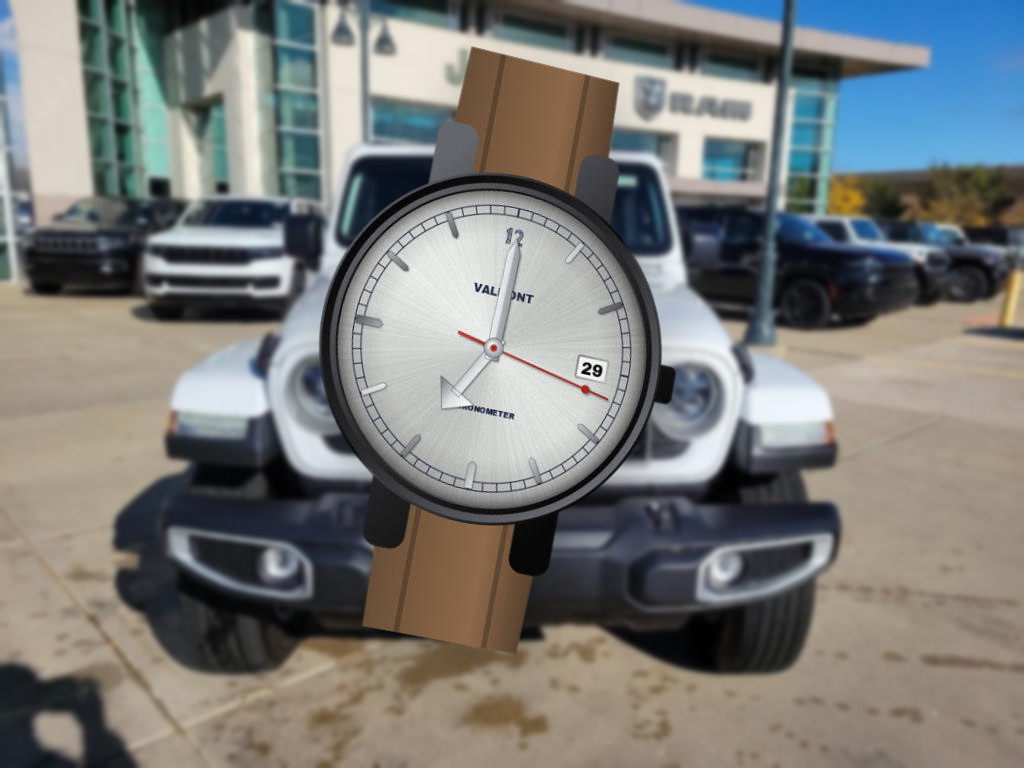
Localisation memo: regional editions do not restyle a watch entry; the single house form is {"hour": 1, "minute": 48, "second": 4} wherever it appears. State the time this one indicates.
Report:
{"hour": 7, "minute": 0, "second": 17}
